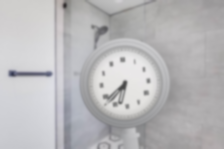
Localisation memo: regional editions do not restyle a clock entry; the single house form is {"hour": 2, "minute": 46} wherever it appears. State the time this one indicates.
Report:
{"hour": 6, "minute": 38}
